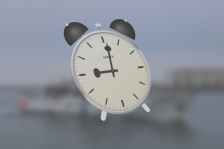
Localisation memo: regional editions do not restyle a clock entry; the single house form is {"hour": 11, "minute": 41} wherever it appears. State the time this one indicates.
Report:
{"hour": 9, "minute": 1}
